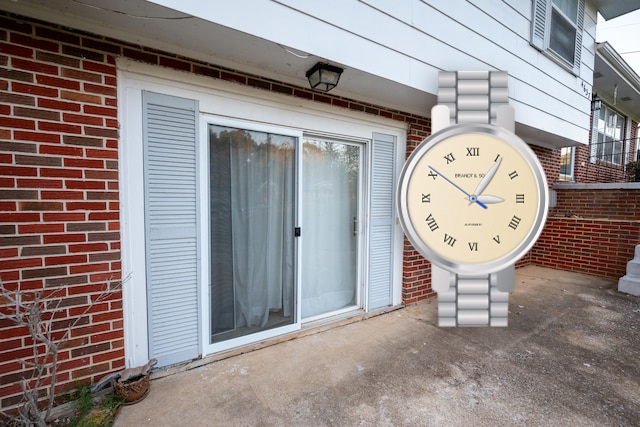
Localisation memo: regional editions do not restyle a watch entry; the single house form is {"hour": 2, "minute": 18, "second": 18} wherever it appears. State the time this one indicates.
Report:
{"hour": 3, "minute": 5, "second": 51}
